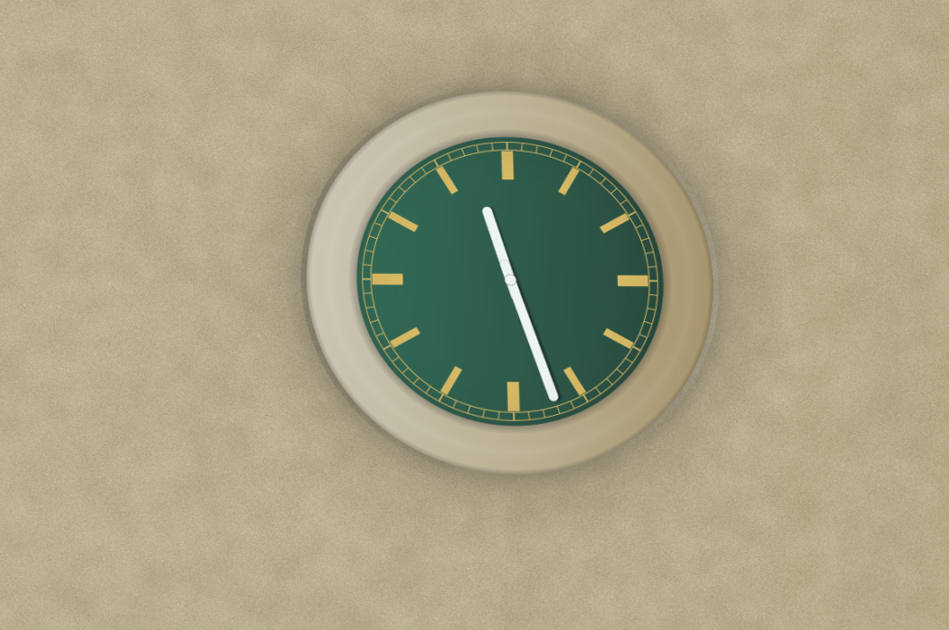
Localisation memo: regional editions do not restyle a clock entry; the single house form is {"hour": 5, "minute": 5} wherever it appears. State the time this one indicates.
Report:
{"hour": 11, "minute": 27}
